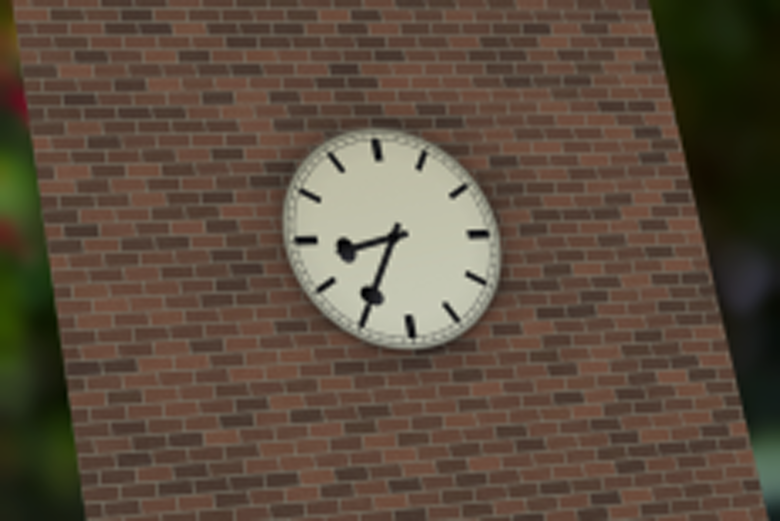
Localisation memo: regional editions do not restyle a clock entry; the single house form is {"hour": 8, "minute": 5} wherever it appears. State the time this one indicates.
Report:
{"hour": 8, "minute": 35}
